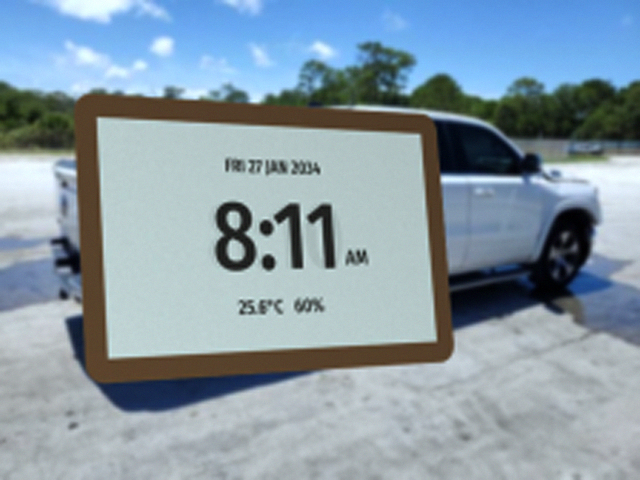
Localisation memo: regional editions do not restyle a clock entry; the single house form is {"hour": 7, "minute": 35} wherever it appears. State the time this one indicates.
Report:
{"hour": 8, "minute": 11}
